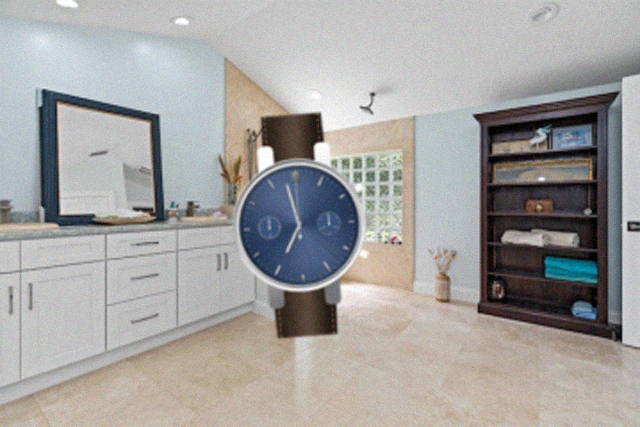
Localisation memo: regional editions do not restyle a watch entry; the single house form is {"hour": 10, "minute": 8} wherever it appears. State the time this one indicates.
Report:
{"hour": 6, "minute": 58}
